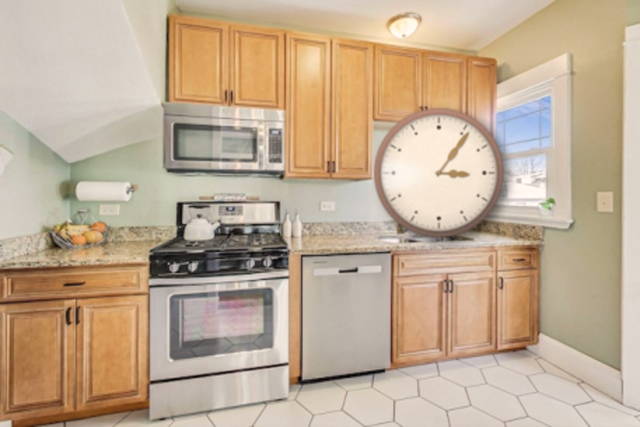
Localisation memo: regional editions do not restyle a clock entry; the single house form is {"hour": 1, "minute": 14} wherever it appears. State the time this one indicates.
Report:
{"hour": 3, "minute": 6}
